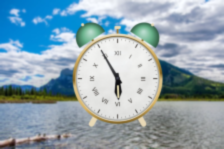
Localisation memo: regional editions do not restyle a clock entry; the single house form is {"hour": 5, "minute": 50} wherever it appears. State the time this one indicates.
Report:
{"hour": 5, "minute": 55}
